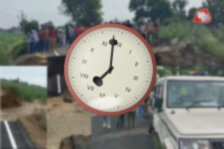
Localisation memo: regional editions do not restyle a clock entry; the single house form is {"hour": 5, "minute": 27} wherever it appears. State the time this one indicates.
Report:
{"hour": 6, "minute": 58}
